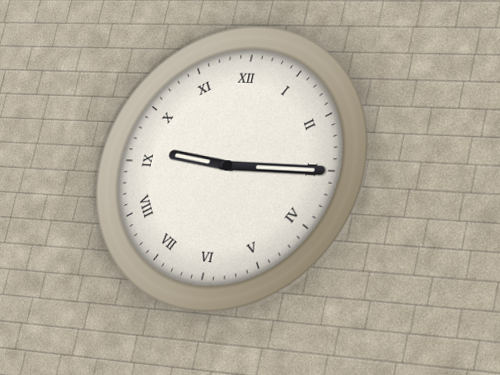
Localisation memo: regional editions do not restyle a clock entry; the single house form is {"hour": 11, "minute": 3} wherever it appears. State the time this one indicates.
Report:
{"hour": 9, "minute": 15}
